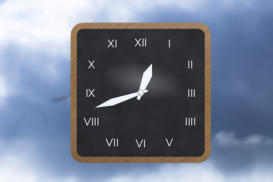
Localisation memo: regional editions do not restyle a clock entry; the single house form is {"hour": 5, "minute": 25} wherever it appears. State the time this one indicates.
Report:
{"hour": 12, "minute": 42}
